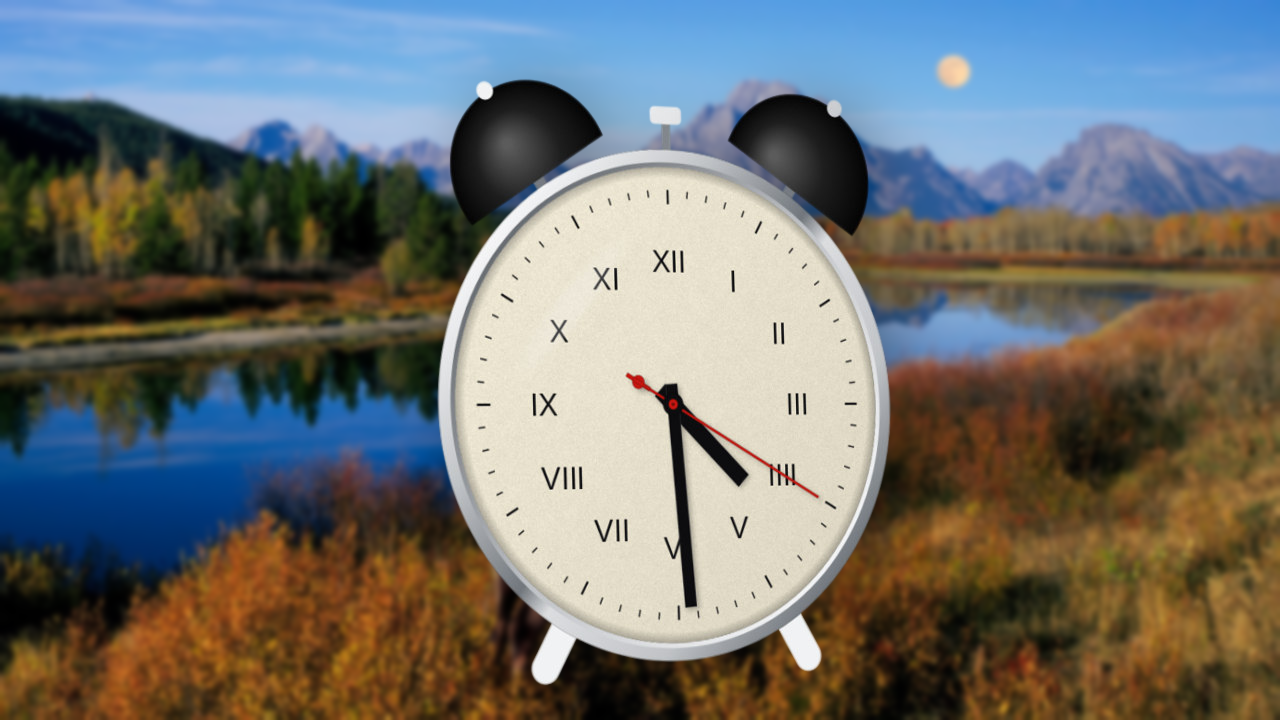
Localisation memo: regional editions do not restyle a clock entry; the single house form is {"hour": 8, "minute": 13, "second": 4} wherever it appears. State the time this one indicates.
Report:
{"hour": 4, "minute": 29, "second": 20}
